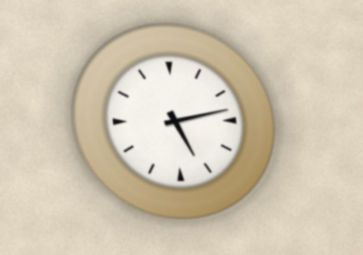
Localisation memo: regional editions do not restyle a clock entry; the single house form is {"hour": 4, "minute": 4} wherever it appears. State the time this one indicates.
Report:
{"hour": 5, "minute": 13}
